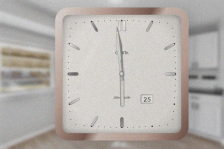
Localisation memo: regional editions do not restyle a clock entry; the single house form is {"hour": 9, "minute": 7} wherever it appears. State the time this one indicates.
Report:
{"hour": 5, "minute": 59}
